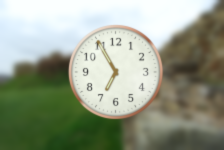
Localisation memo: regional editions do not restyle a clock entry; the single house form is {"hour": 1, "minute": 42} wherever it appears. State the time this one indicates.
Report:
{"hour": 6, "minute": 55}
